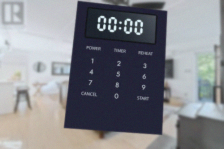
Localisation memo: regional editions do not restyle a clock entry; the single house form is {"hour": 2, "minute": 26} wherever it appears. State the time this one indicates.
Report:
{"hour": 0, "minute": 0}
